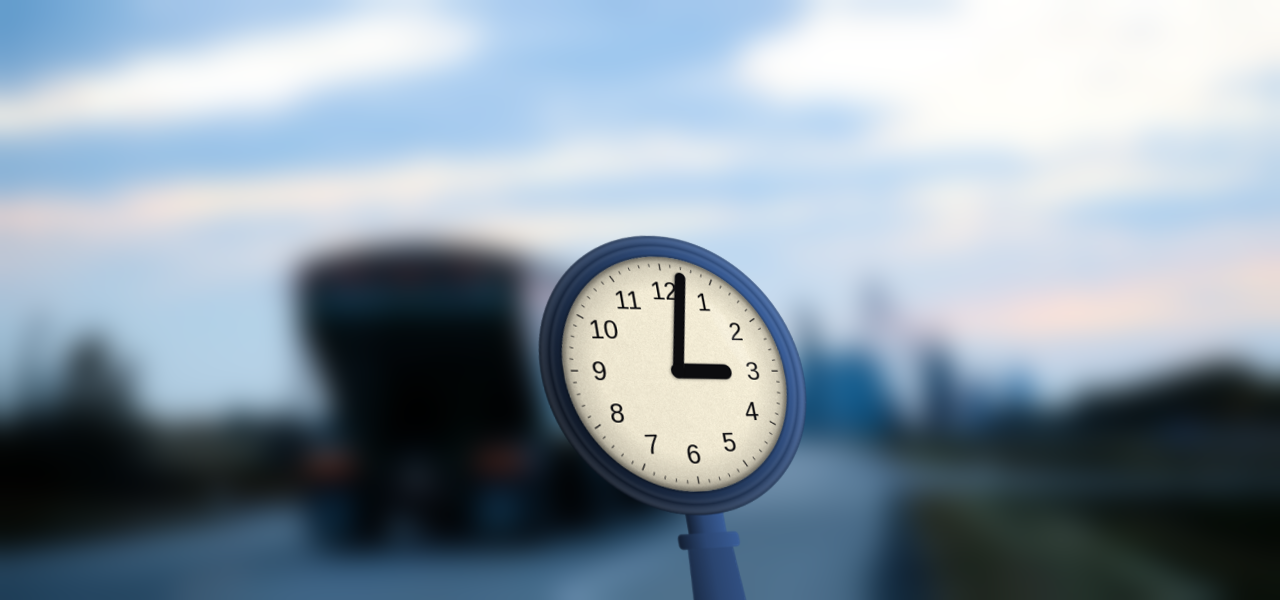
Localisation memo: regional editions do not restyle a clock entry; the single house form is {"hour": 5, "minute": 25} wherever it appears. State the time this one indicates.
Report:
{"hour": 3, "minute": 2}
